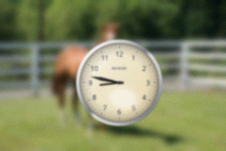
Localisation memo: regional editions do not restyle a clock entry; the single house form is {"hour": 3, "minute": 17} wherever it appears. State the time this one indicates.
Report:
{"hour": 8, "minute": 47}
